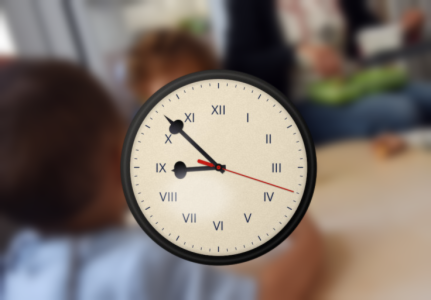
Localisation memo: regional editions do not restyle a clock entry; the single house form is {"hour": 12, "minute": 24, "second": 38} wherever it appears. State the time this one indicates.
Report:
{"hour": 8, "minute": 52, "second": 18}
